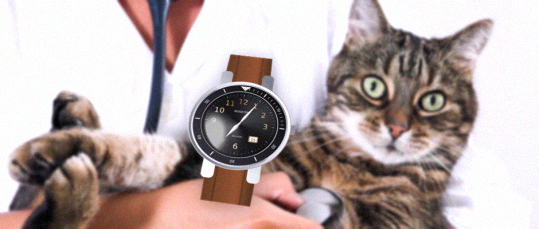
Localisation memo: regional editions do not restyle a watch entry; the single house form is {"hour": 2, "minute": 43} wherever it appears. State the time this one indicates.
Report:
{"hour": 7, "minute": 5}
